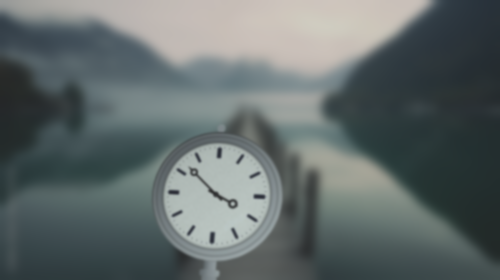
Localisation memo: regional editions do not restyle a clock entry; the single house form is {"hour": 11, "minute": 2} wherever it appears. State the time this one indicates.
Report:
{"hour": 3, "minute": 52}
